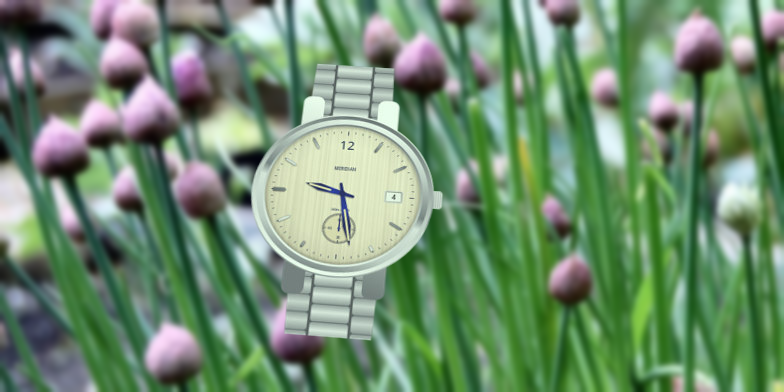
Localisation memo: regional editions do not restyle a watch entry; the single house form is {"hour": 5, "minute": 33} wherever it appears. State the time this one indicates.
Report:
{"hour": 9, "minute": 28}
